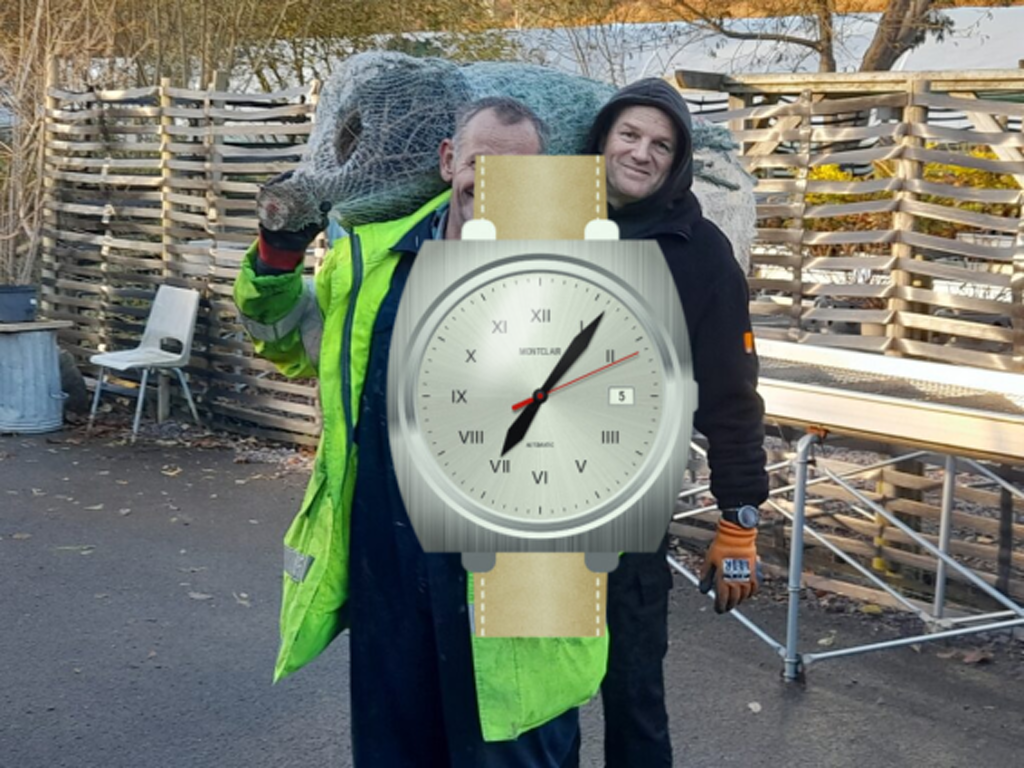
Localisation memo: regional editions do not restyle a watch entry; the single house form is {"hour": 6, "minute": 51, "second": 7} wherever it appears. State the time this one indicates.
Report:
{"hour": 7, "minute": 6, "second": 11}
